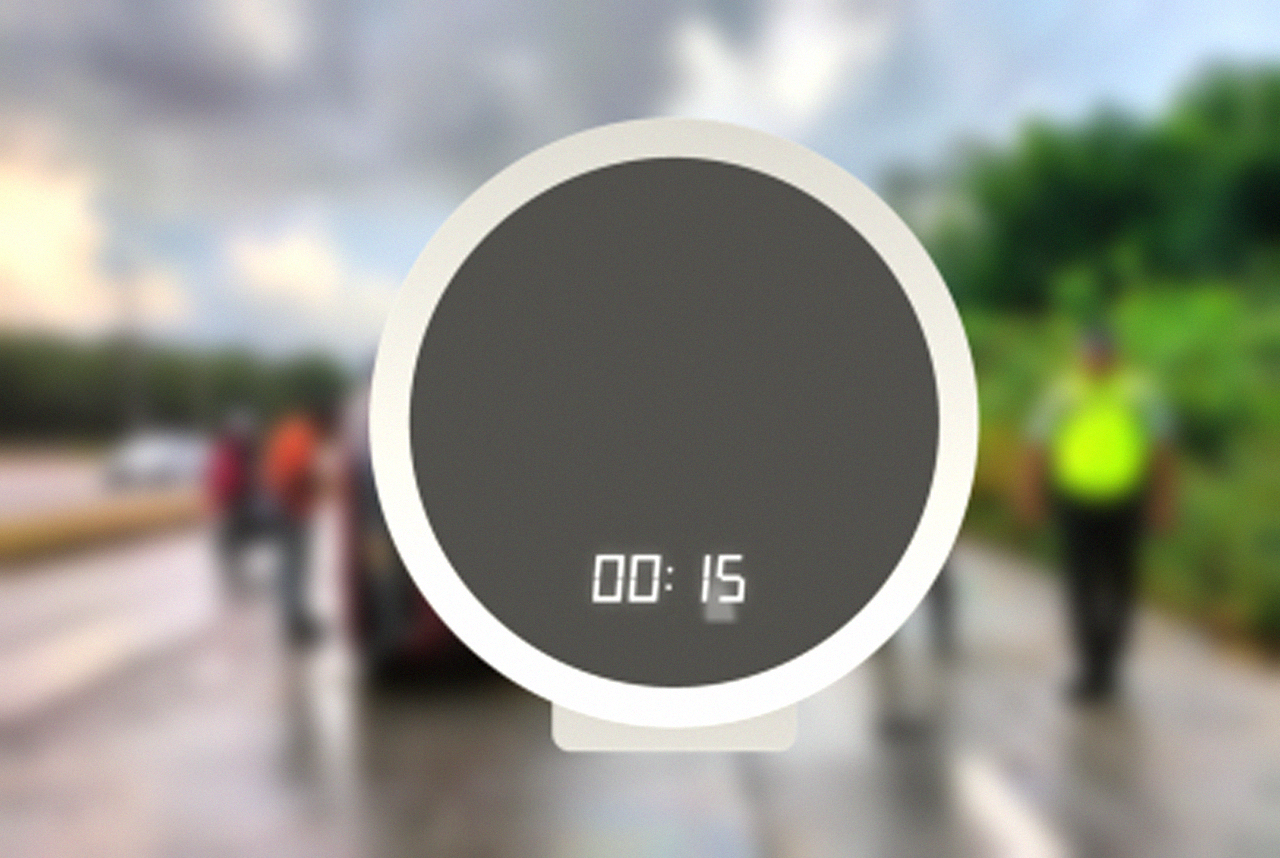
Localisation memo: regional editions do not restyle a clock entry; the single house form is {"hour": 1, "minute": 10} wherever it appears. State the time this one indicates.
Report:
{"hour": 0, "minute": 15}
